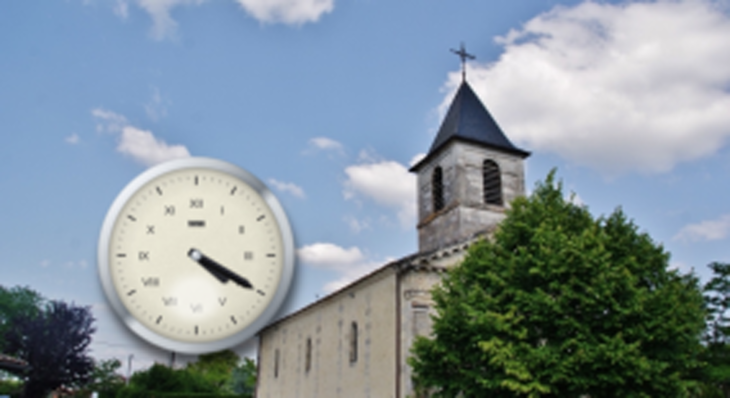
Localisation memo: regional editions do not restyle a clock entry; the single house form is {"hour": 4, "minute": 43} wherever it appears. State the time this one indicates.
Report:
{"hour": 4, "minute": 20}
